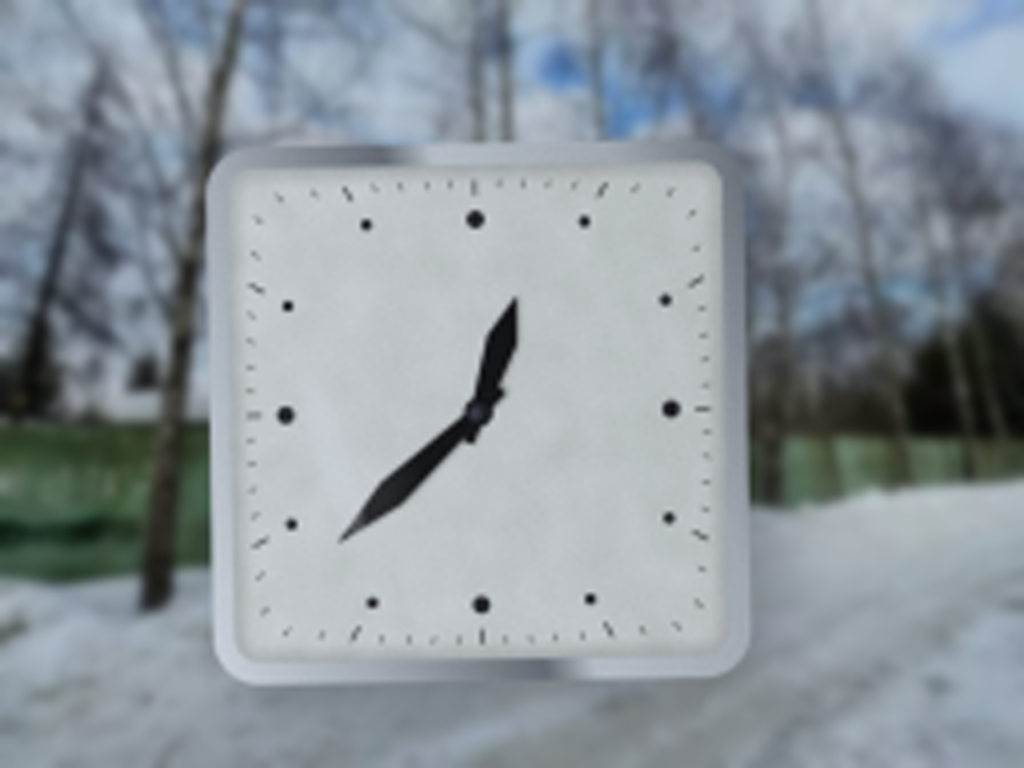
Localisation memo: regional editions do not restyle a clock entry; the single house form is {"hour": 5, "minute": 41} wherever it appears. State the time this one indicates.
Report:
{"hour": 12, "minute": 38}
